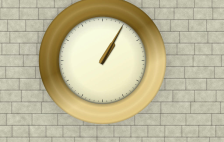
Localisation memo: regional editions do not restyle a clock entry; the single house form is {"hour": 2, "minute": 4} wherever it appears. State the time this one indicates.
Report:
{"hour": 1, "minute": 5}
